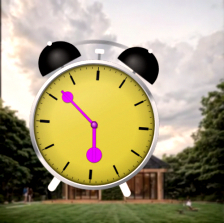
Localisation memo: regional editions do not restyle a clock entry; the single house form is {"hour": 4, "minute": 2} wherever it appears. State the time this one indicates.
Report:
{"hour": 5, "minute": 52}
